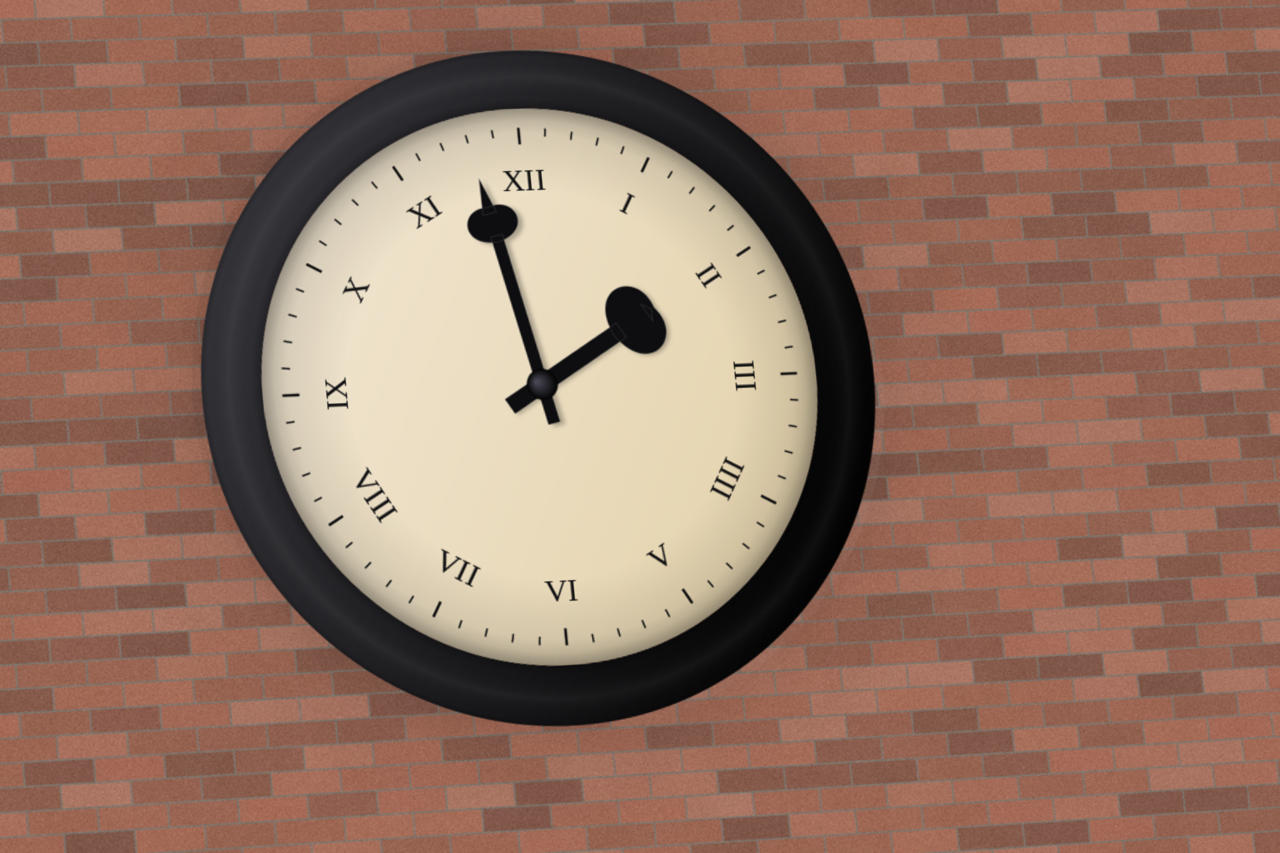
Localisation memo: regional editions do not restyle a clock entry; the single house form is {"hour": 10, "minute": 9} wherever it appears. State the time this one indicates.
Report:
{"hour": 1, "minute": 58}
